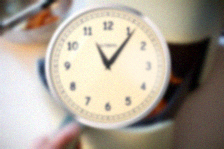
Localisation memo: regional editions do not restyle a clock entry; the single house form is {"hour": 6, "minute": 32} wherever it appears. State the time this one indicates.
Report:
{"hour": 11, "minute": 6}
